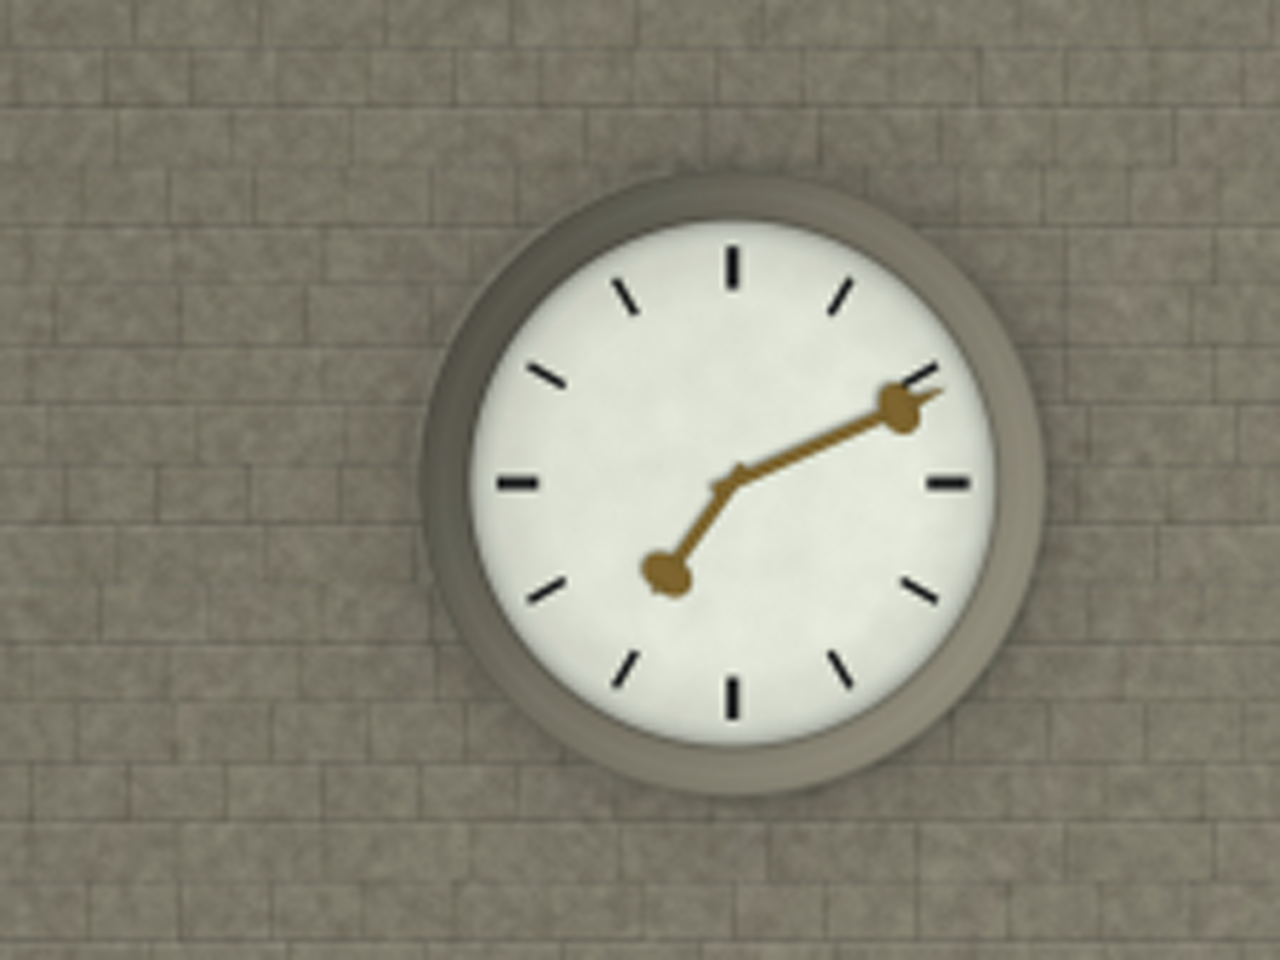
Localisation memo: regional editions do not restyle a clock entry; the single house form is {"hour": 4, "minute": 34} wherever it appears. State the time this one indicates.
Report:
{"hour": 7, "minute": 11}
